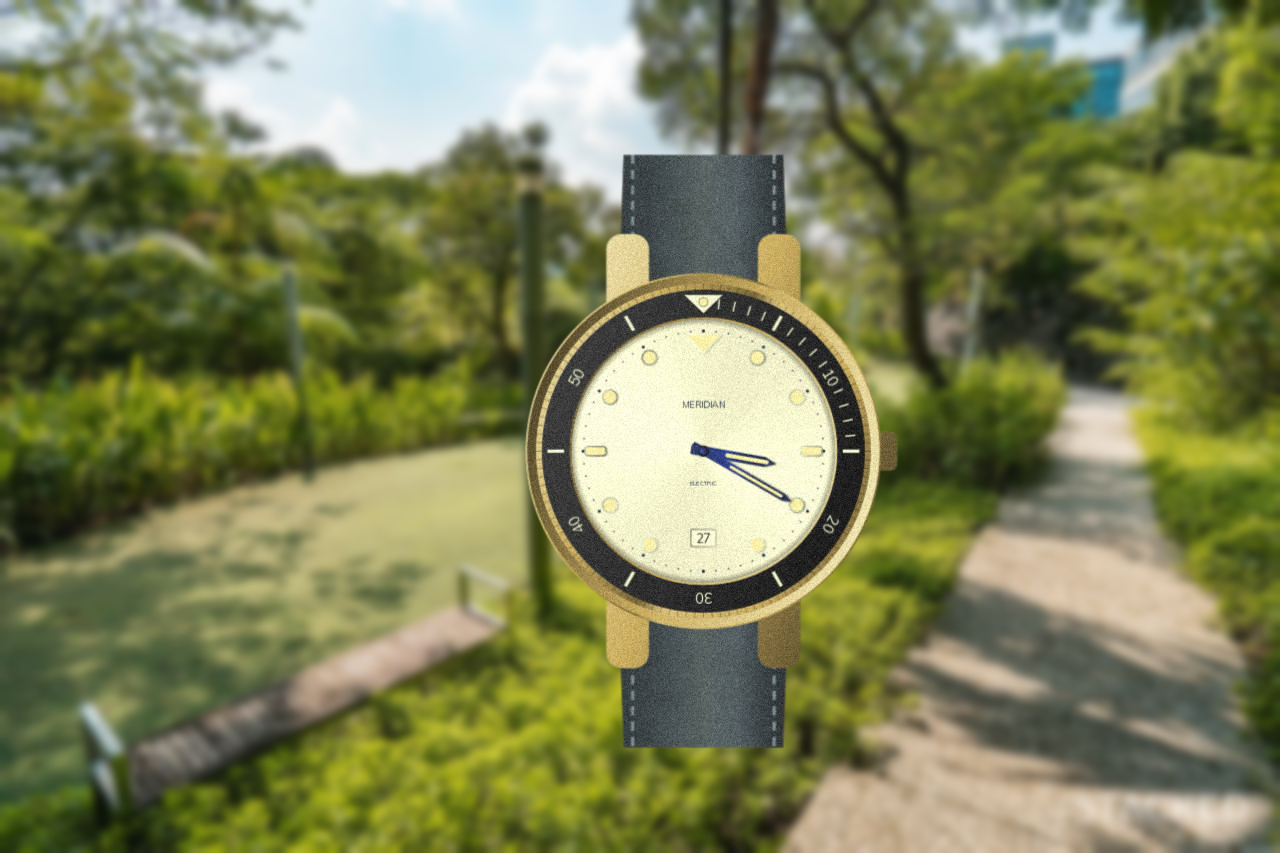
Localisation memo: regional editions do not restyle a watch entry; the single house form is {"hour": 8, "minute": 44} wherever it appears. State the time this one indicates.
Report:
{"hour": 3, "minute": 20}
